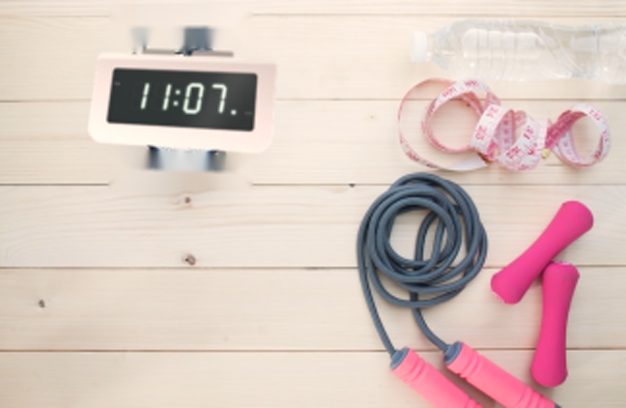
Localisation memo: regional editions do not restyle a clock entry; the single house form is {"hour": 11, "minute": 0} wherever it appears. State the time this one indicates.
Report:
{"hour": 11, "minute": 7}
